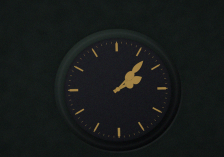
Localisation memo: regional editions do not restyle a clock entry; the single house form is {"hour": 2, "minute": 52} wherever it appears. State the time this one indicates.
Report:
{"hour": 2, "minute": 7}
